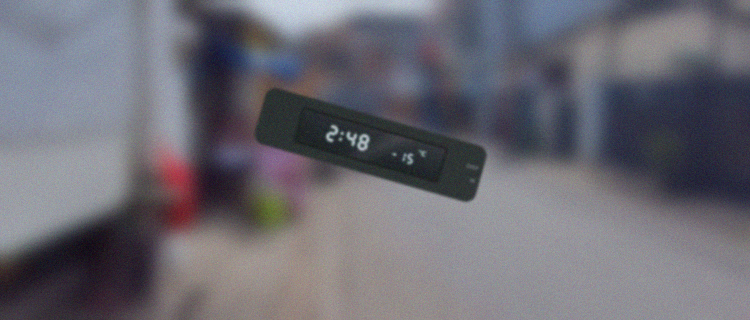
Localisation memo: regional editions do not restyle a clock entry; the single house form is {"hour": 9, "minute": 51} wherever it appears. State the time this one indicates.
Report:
{"hour": 2, "minute": 48}
